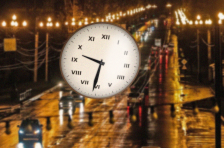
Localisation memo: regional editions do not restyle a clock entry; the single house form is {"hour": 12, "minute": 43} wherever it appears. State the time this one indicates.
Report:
{"hour": 9, "minute": 31}
